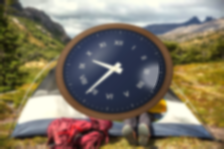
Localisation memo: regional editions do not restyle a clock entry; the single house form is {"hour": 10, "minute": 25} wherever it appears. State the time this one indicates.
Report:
{"hour": 9, "minute": 36}
